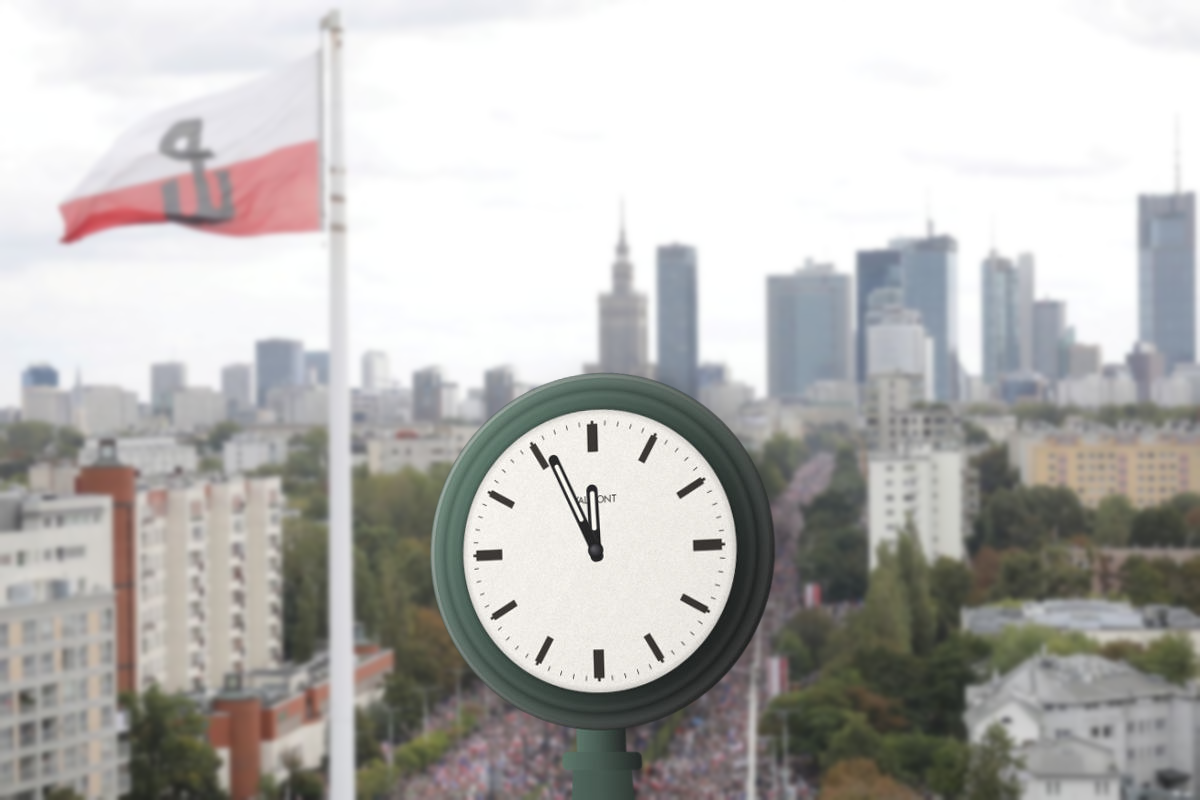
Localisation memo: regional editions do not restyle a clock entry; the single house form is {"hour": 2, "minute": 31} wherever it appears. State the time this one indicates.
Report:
{"hour": 11, "minute": 56}
